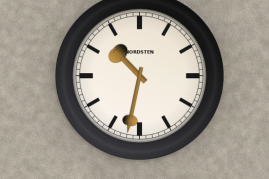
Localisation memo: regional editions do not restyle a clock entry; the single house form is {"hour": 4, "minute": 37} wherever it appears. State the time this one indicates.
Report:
{"hour": 10, "minute": 32}
